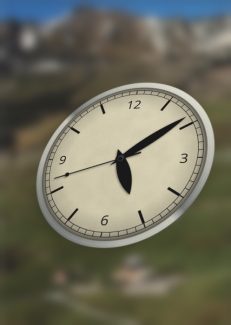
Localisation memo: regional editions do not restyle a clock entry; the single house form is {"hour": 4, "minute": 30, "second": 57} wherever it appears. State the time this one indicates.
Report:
{"hour": 5, "minute": 8, "second": 42}
